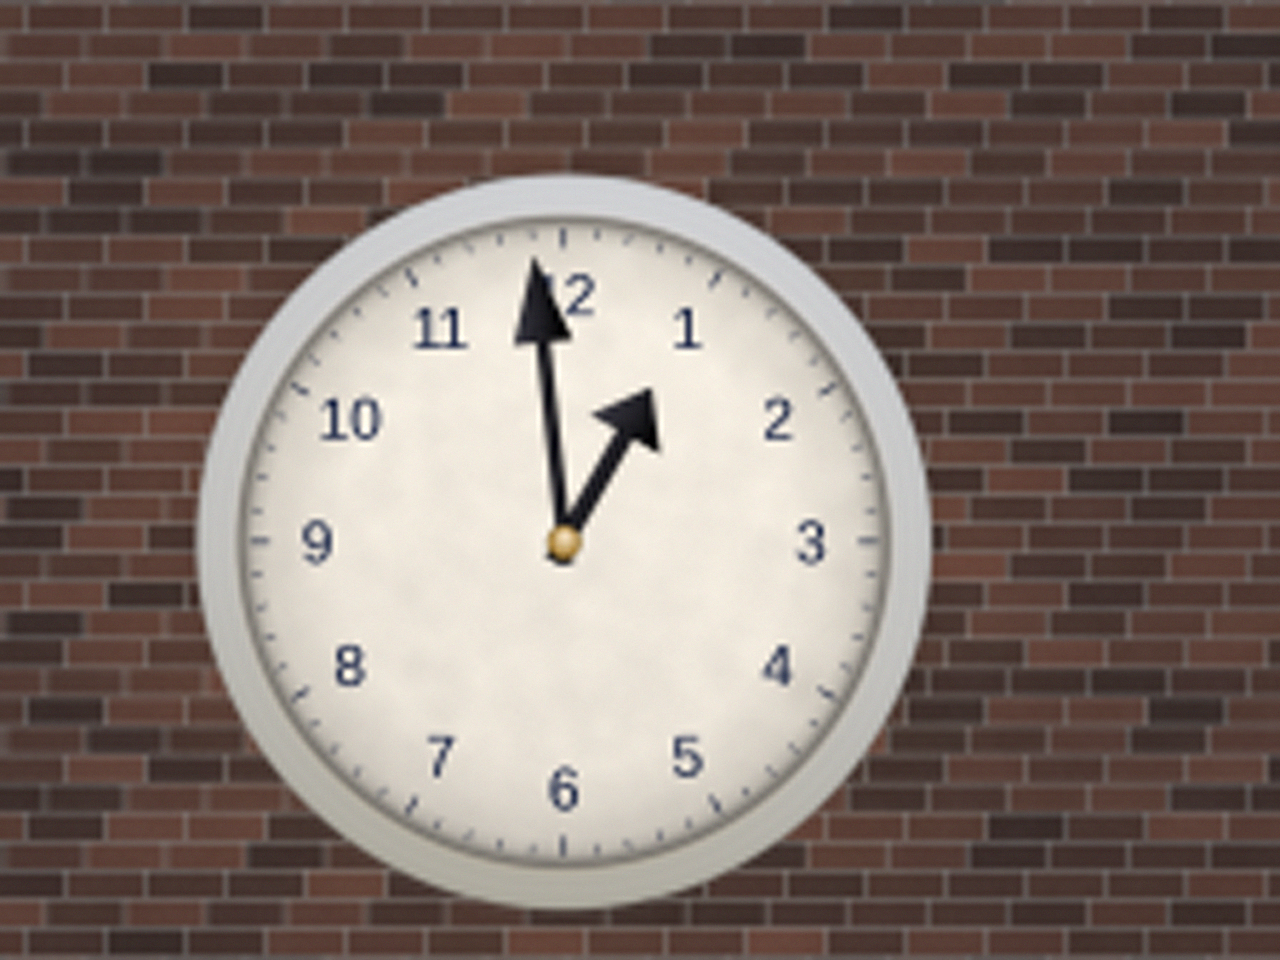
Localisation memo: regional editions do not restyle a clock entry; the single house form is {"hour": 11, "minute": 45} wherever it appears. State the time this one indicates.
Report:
{"hour": 12, "minute": 59}
